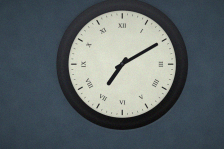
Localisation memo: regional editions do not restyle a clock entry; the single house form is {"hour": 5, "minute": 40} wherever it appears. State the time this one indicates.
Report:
{"hour": 7, "minute": 10}
